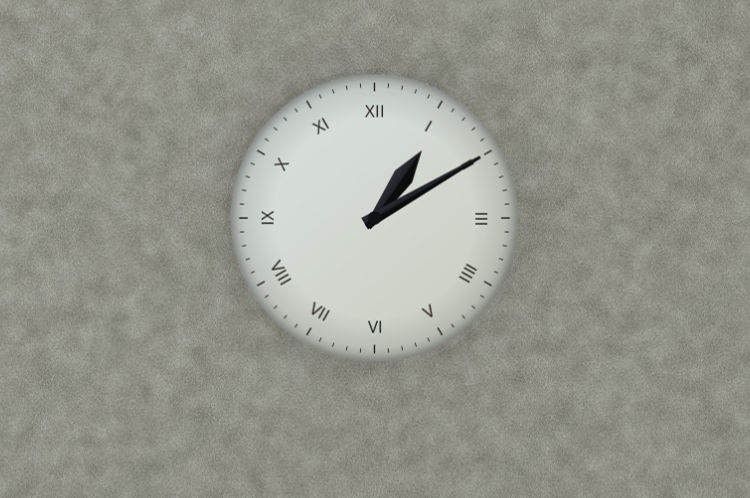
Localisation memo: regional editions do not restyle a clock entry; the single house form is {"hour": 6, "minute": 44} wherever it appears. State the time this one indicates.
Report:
{"hour": 1, "minute": 10}
